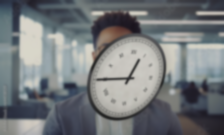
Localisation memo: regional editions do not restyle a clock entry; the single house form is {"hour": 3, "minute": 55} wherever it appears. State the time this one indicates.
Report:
{"hour": 12, "minute": 45}
